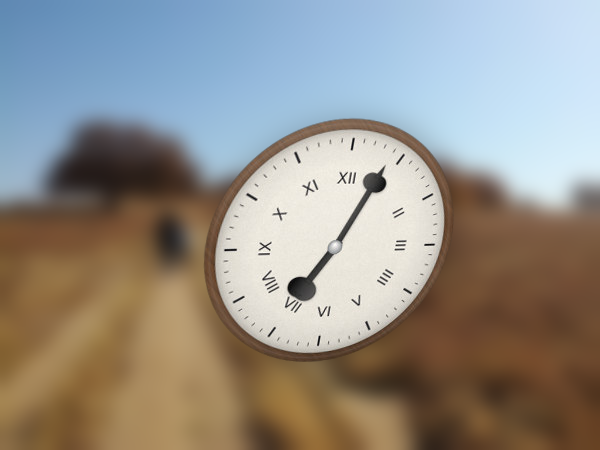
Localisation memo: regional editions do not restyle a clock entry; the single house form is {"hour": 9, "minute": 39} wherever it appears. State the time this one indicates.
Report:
{"hour": 7, "minute": 4}
